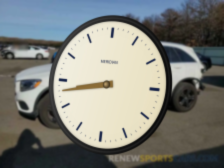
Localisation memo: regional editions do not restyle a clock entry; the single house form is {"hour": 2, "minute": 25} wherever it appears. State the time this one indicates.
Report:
{"hour": 8, "minute": 43}
